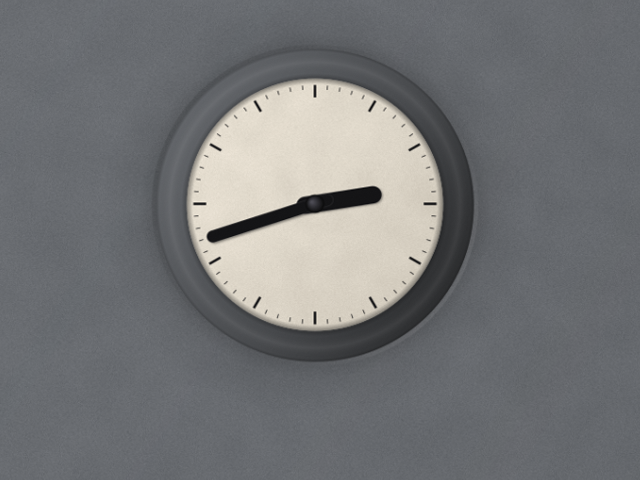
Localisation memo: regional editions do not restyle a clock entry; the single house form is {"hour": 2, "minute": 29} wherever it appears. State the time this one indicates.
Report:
{"hour": 2, "minute": 42}
